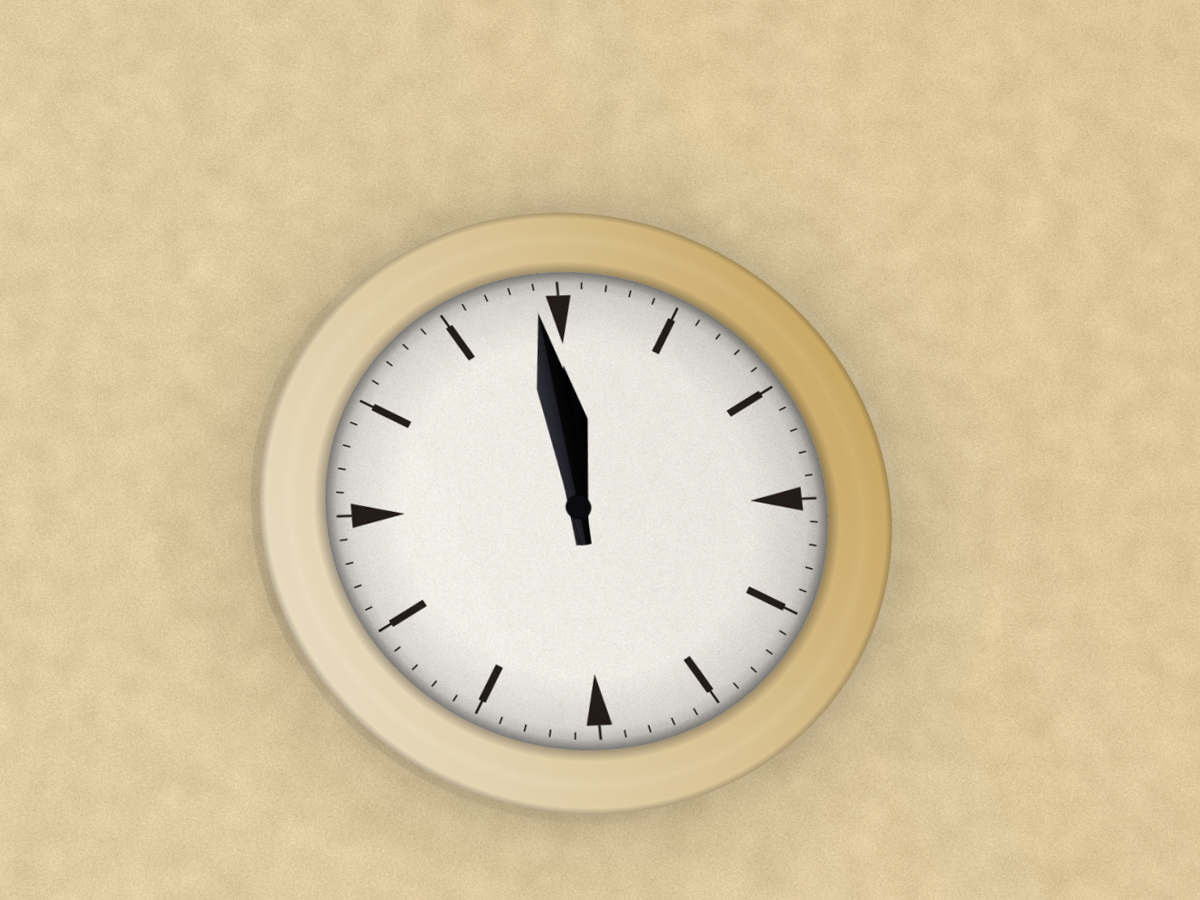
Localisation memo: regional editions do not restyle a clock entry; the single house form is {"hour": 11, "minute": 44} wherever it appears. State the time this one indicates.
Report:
{"hour": 11, "minute": 59}
